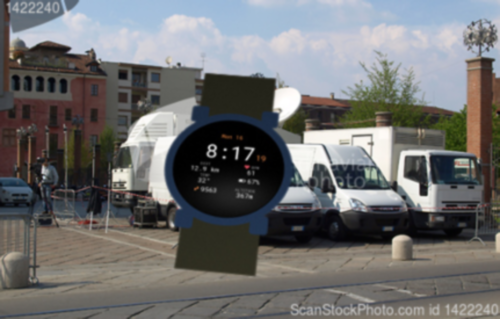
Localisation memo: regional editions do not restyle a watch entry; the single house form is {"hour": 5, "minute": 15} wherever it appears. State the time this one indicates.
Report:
{"hour": 8, "minute": 17}
